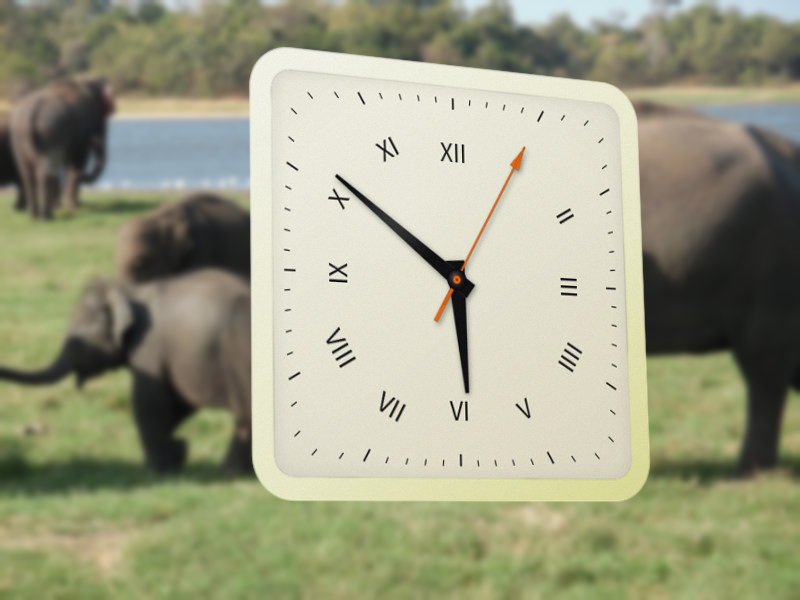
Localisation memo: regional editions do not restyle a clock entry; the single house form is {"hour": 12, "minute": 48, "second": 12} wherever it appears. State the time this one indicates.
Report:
{"hour": 5, "minute": 51, "second": 5}
